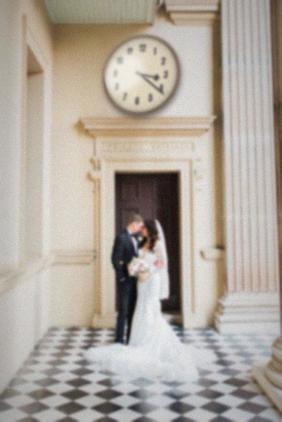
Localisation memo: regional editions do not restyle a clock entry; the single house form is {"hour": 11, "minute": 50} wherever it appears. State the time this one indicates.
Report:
{"hour": 3, "minute": 21}
